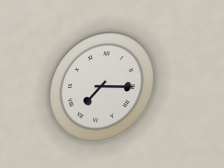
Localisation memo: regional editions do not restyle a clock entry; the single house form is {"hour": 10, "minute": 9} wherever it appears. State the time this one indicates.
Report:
{"hour": 7, "minute": 15}
